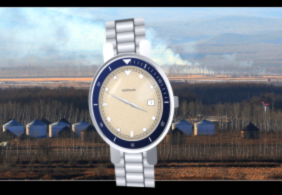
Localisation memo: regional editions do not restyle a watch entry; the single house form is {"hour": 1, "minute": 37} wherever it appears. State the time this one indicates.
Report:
{"hour": 3, "minute": 49}
